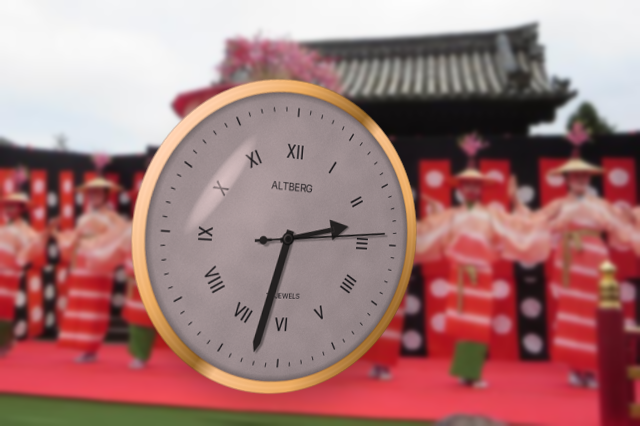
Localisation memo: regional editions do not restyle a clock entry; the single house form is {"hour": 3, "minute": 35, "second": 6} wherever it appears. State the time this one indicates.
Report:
{"hour": 2, "minute": 32, "second": 14}
